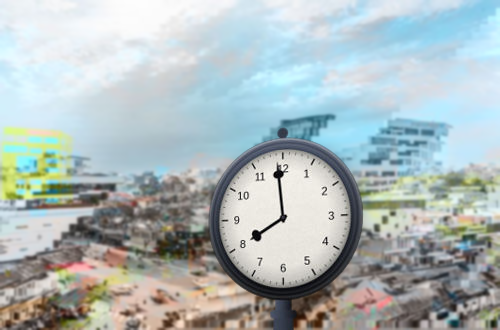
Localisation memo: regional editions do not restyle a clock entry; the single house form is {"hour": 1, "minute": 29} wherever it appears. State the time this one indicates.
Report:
{"hour": 7, "minute": 59}
